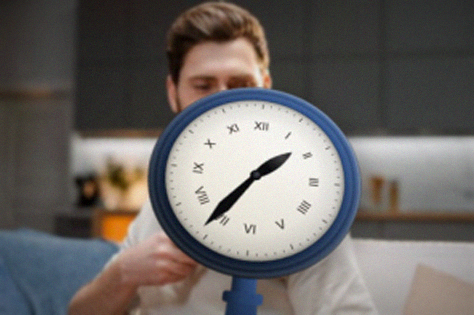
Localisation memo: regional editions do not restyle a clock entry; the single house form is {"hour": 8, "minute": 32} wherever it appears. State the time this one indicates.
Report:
{"hour": 1, "minute": 36}
